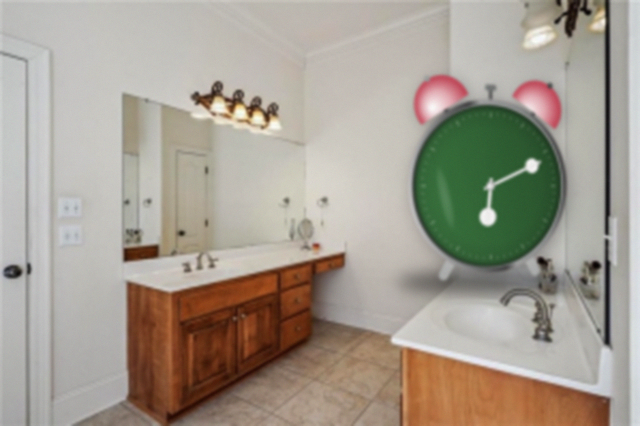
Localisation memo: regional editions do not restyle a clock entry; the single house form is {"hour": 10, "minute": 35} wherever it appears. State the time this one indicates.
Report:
{"hour": 6, "minute": 11}
